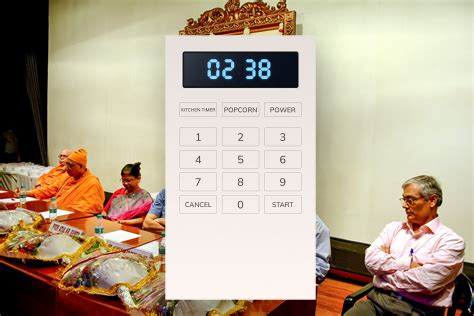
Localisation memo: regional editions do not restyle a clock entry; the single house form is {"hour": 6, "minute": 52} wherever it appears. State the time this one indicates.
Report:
{"hour": 2, "minute": 38}
